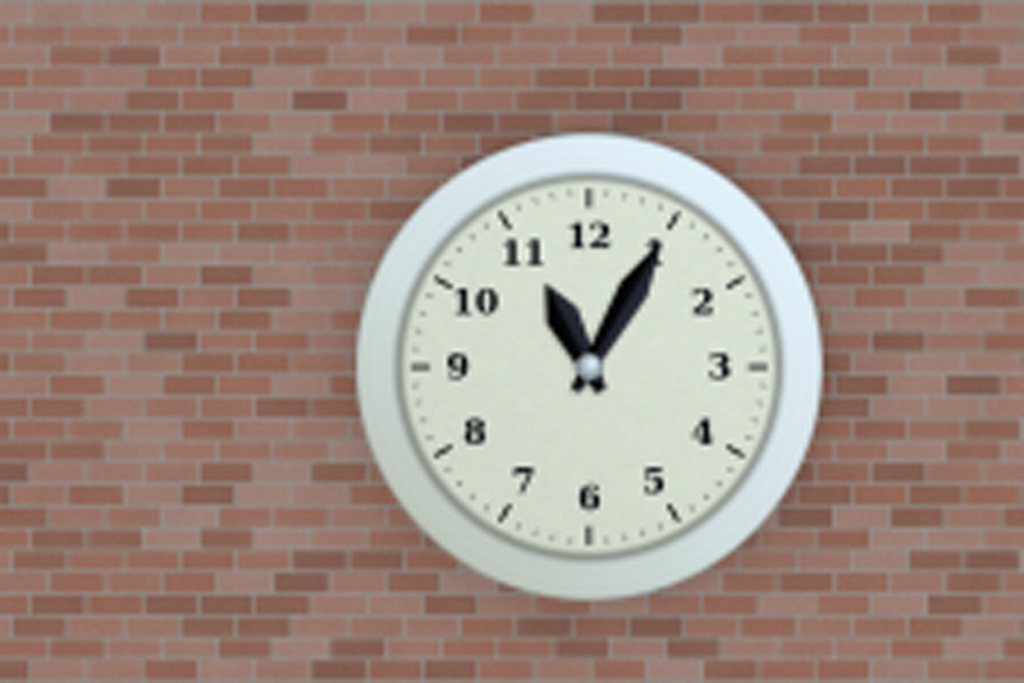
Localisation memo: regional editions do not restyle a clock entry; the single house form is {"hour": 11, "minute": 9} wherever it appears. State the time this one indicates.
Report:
{"hour": 11, "minute": 5}
